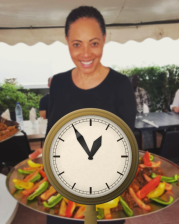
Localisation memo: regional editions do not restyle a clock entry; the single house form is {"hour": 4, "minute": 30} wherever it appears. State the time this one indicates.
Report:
{"hour": 12, "minute": 55}
